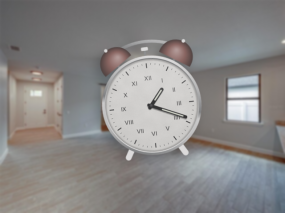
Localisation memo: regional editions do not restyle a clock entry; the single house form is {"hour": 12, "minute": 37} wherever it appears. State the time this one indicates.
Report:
{"hour": 1, "minute": 19}
